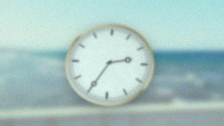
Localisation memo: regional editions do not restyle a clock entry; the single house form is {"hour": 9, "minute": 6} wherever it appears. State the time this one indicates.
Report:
{"hour": 2, "minute": 35}
